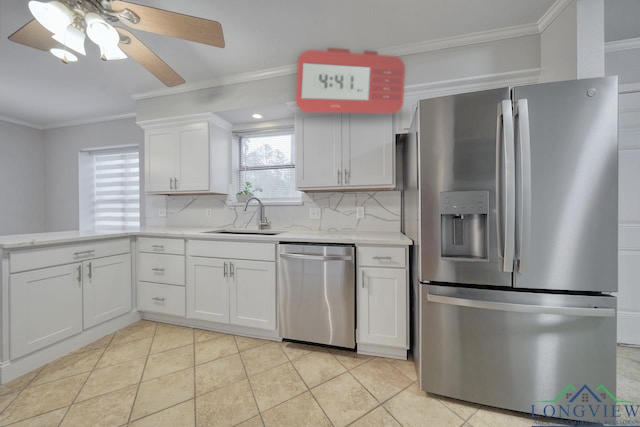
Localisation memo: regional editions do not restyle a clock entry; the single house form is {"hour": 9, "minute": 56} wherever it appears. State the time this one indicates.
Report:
{"hour": 4, "minute": 41}
